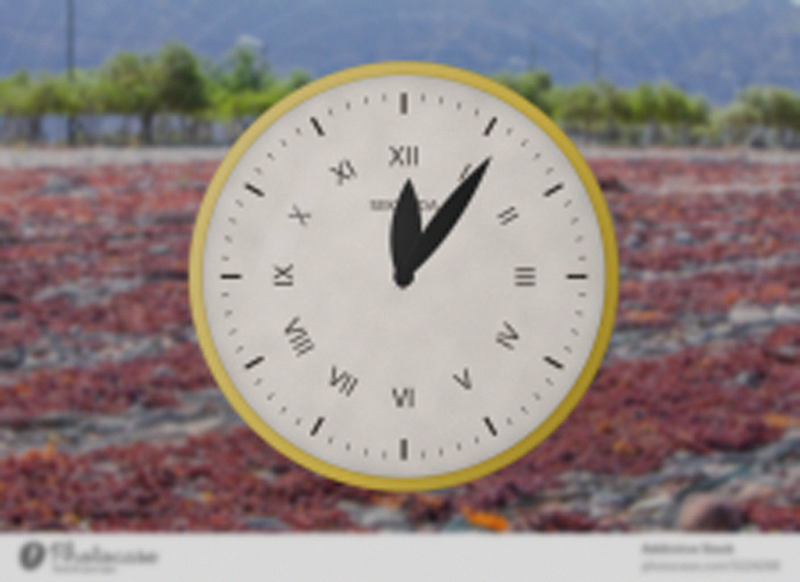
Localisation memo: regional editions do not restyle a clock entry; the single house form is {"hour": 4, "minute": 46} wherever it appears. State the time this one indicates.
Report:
{"hour": 12, "minute": 6}
